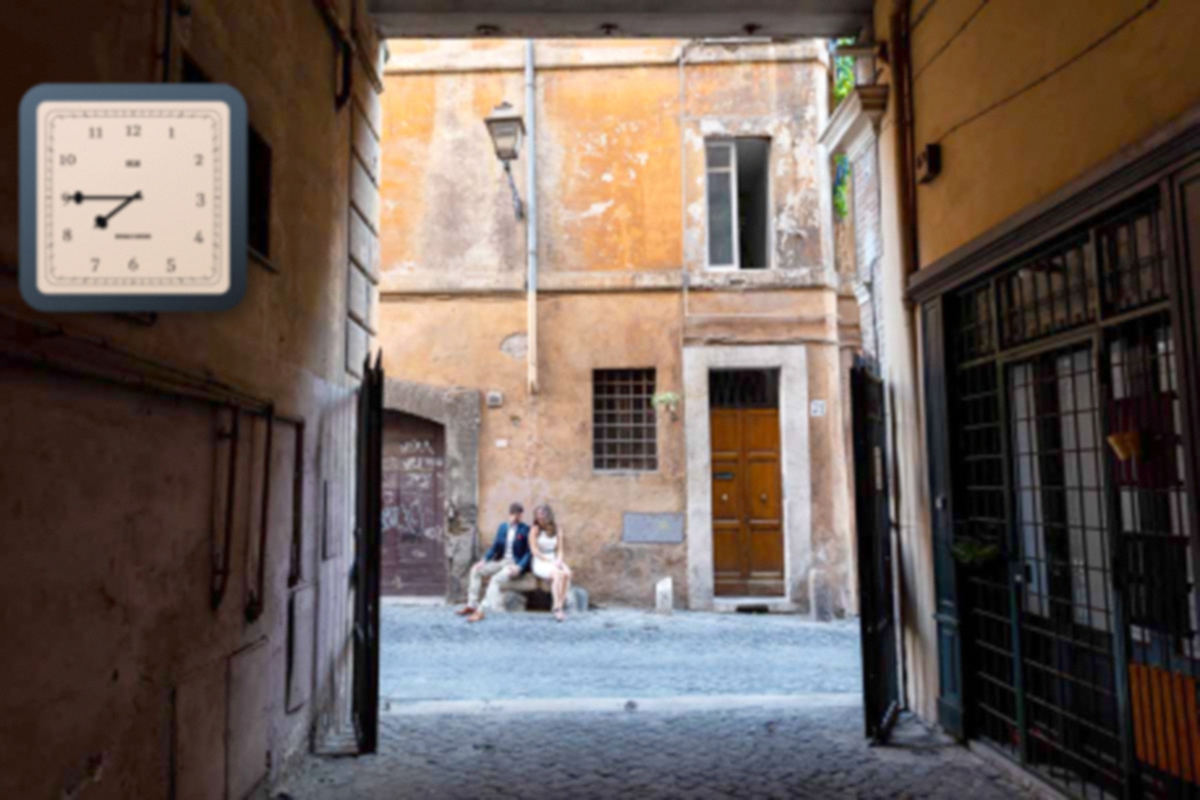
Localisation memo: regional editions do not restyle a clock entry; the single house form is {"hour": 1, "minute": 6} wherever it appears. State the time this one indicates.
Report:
{"hour": 7, "minute": 45}
